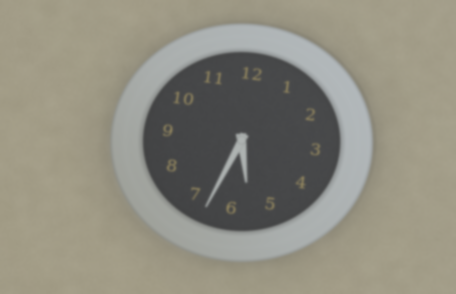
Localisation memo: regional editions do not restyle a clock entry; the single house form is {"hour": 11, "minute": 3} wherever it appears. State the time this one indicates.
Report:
{"hour": 5, "minute": 33}
